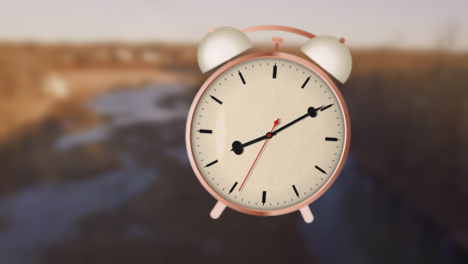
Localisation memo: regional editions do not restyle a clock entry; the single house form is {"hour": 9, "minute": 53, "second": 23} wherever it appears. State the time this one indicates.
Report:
{"hour": 8, "minute": 9, "second": 34}
